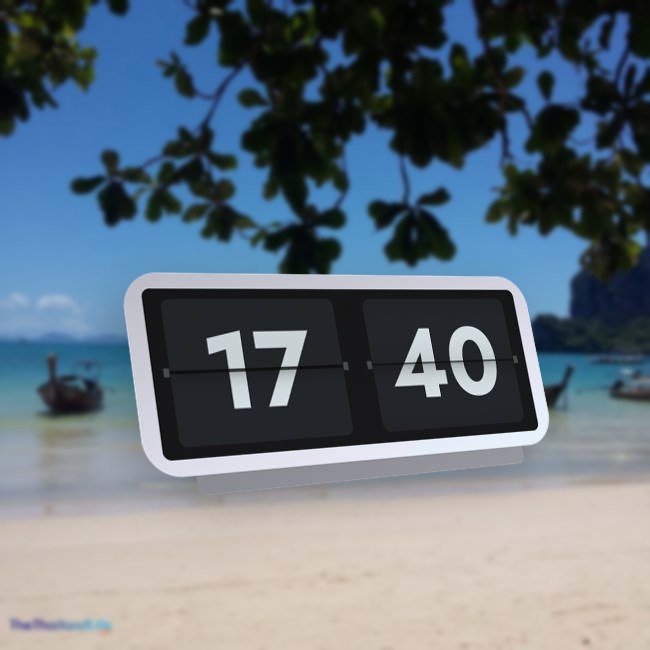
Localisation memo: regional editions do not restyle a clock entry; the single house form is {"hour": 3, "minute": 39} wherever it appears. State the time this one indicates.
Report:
{"hour": 17, "minute": 40}
